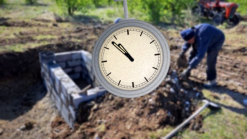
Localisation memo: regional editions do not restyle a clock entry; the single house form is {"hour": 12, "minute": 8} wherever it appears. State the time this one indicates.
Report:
{"hour": 10, "minute": 53}
